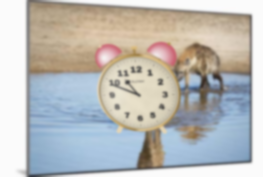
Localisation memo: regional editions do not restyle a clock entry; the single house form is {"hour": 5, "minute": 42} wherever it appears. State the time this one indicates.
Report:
{"hour": 10, "minute": 49}
